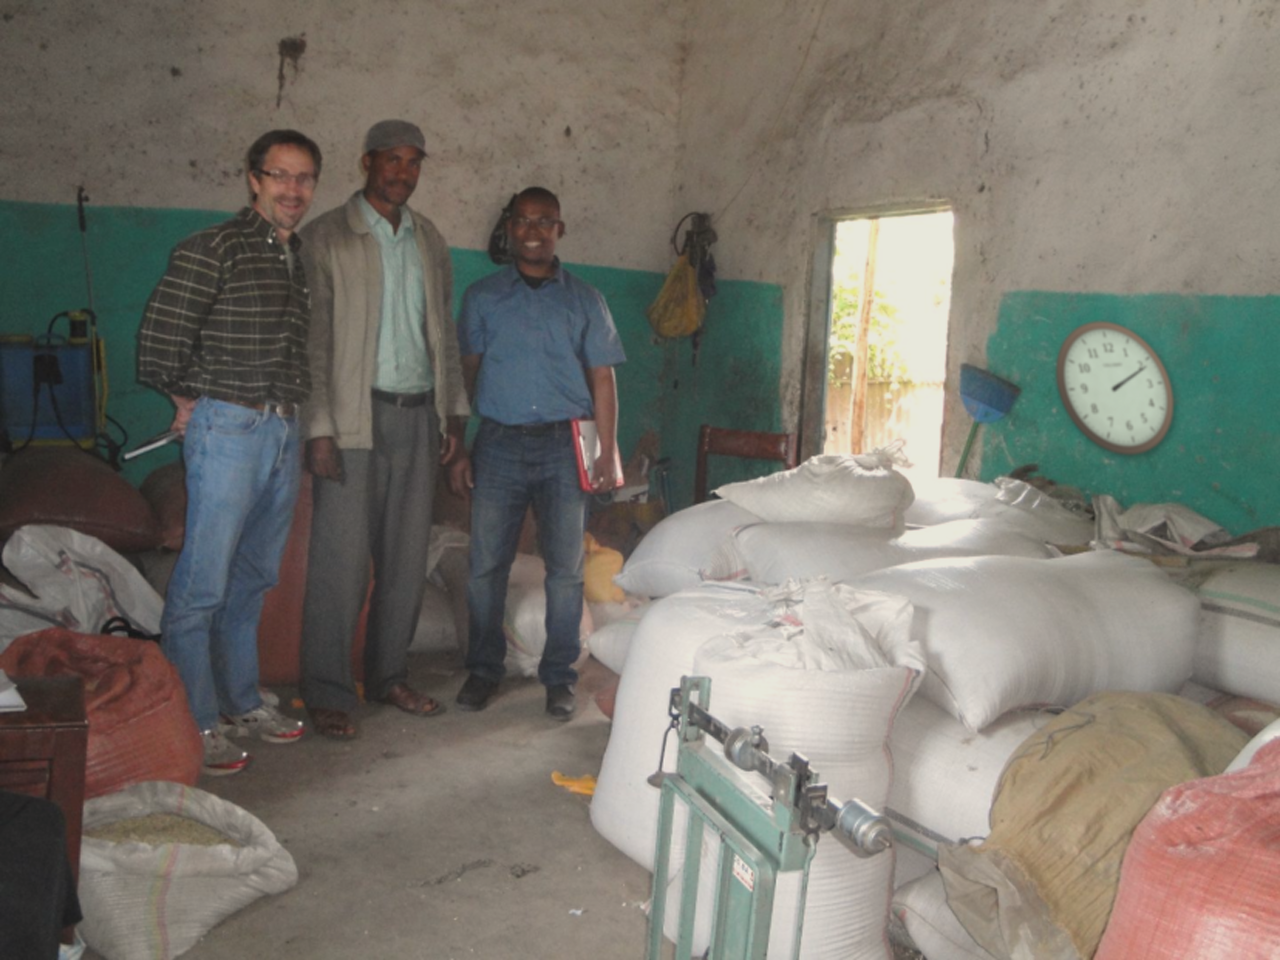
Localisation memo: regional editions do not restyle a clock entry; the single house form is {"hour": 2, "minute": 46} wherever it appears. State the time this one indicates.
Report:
{"hour": 2, "minute": 11}
